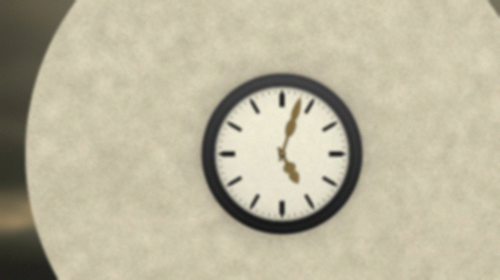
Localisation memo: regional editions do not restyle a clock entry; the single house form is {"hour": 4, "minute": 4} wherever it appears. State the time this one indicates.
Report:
{"hour": 5, "minute": 3}
